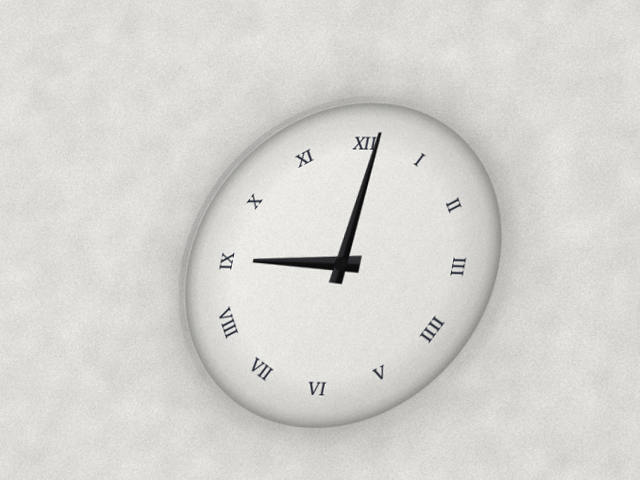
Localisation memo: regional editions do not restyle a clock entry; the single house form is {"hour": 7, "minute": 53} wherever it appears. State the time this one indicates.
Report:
{"hour": 9, "minute": 1}
